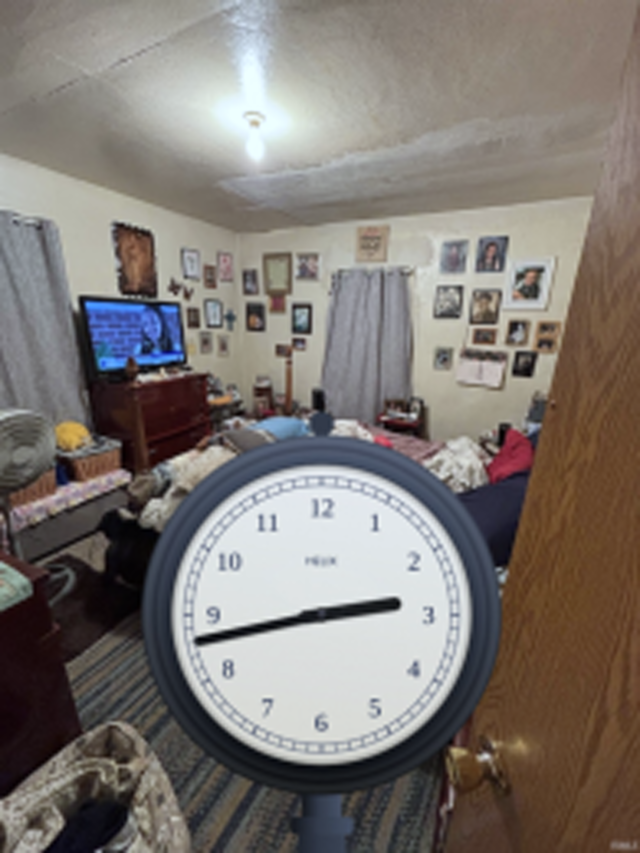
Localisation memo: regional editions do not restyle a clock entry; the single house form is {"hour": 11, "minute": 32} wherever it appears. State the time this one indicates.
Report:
{"hour": 2, "minute": 43}
